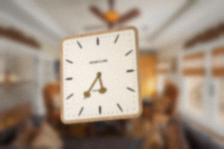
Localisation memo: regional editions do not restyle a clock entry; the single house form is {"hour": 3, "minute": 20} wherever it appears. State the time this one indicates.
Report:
{"hour": 5, "minute": 36}
